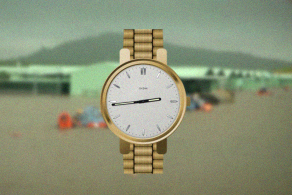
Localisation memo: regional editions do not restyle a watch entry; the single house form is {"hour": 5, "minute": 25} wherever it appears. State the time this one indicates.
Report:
{"hour": 2, "minute": 44}
